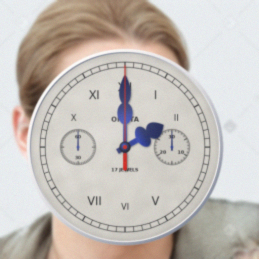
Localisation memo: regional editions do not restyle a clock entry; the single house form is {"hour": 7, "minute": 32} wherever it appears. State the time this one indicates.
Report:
{"hour": 2, "minute": 0}
